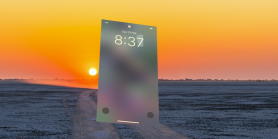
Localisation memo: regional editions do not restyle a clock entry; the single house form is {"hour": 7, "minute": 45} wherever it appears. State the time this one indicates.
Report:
{"hour": 8, "minute": 37}
